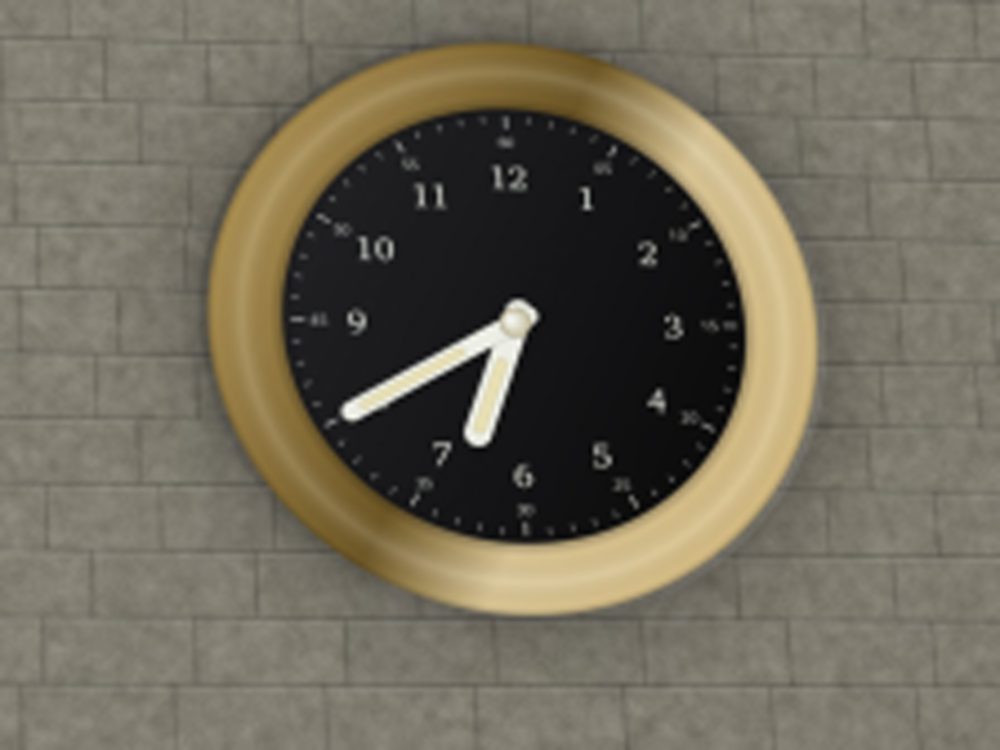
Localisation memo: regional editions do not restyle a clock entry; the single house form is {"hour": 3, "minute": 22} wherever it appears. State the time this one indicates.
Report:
{"hour": 6, "minute": 40}
